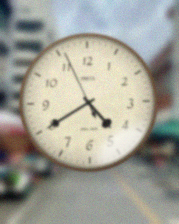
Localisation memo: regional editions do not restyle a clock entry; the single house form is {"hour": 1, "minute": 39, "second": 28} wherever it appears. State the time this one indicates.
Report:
{"hour": 4, "minute": 39, "second": 56}
